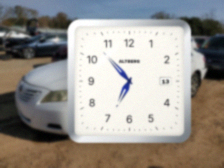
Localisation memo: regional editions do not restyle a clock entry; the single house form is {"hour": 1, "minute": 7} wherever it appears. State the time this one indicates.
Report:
{"hour": 6, "minute": 53}
